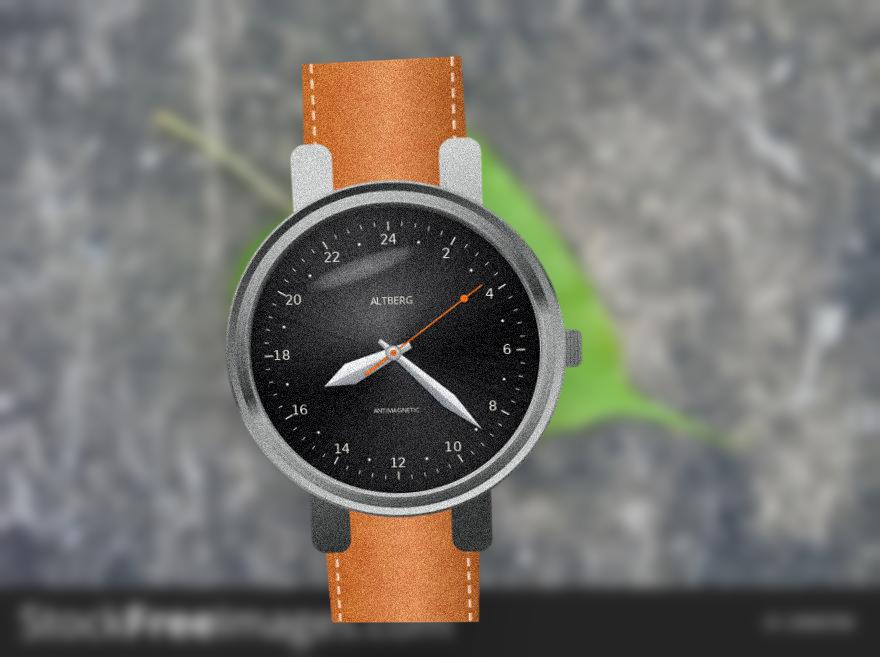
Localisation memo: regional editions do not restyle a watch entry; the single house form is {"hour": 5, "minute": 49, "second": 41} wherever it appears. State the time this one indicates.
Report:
{"hour": 16, "minute": 22, "second": 9}
